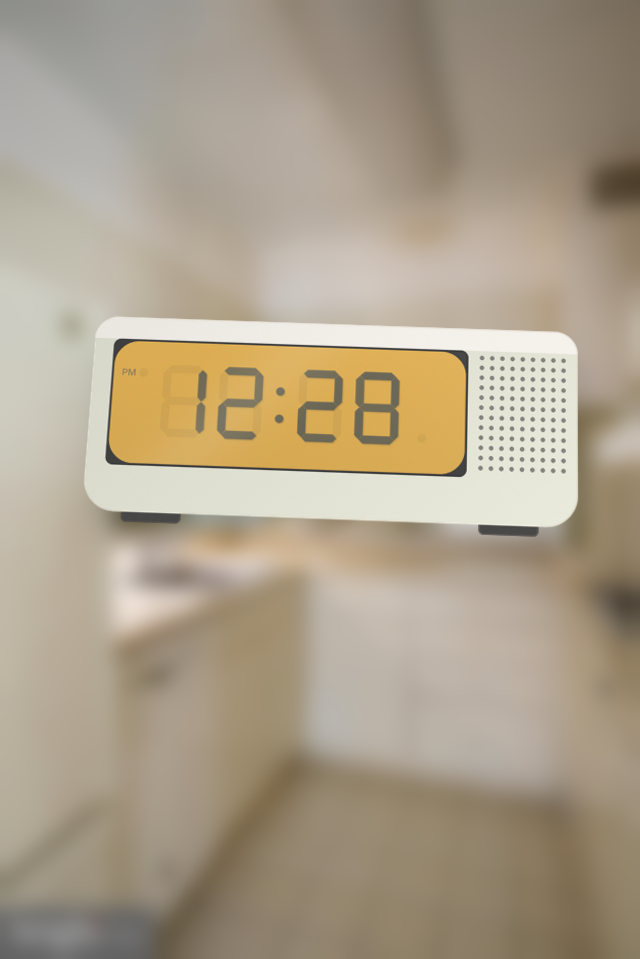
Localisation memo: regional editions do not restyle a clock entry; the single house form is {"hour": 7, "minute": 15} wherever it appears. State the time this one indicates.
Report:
{"hour": 12, "minute": 28}
